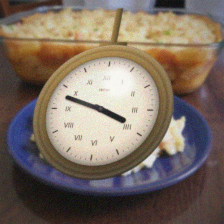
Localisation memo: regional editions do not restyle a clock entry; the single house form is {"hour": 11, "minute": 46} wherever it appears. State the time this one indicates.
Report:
{"hour": 3, "minute": 48}
